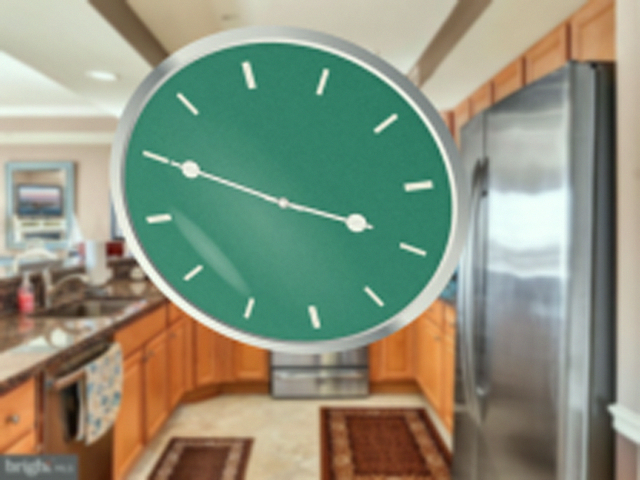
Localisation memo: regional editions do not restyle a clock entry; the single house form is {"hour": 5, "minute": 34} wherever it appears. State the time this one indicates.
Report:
{"hour": 3, "minute": 50}
